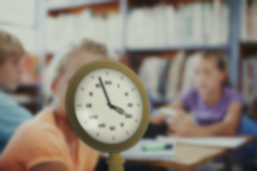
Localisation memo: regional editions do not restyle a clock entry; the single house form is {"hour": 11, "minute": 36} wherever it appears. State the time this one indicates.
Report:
{"hour": 3, "minute": 57}
